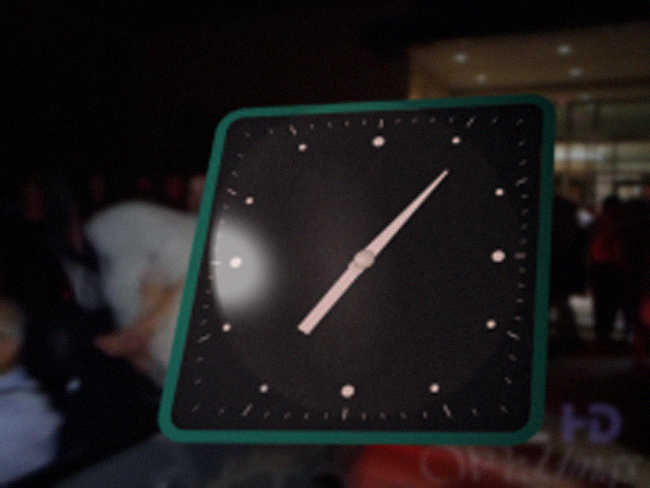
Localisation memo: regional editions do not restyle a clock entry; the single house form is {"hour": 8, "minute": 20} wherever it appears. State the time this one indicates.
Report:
{"hour": 7, "minute": 6}
